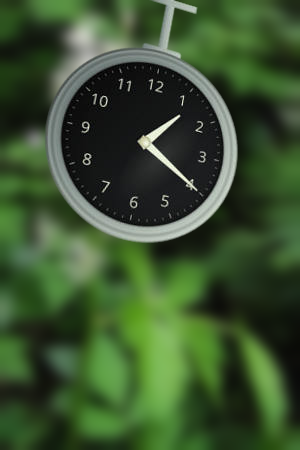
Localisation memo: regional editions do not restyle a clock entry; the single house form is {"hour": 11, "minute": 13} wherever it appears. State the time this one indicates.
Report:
{"hour": 1, "minute": 20}
